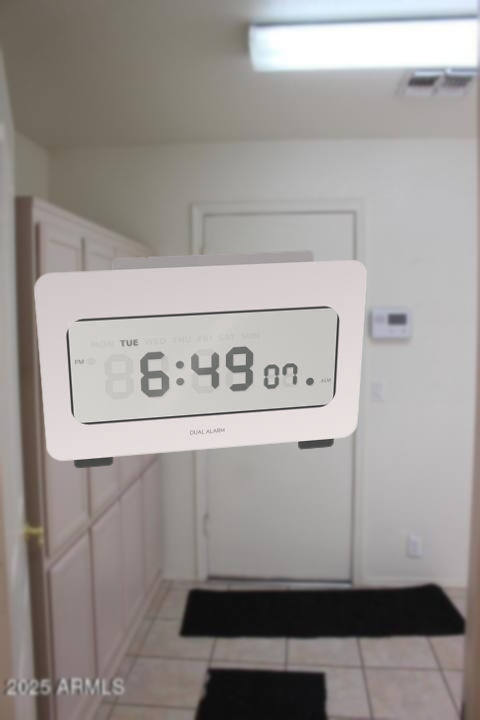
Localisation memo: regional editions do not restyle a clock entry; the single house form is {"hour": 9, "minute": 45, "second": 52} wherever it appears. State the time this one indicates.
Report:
{"hour": 6, "minute": 49, "second": 7}
